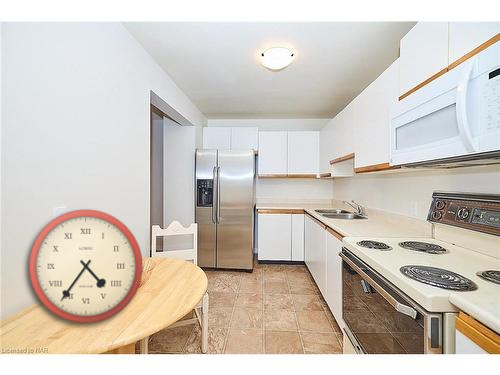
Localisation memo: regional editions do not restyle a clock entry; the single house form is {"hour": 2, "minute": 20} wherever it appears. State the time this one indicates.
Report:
{"hour": 4, "minute": 36}
